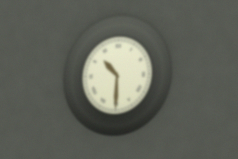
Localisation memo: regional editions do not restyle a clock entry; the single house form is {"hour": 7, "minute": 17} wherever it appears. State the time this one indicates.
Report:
{"hour": 10, "minute": 30}
